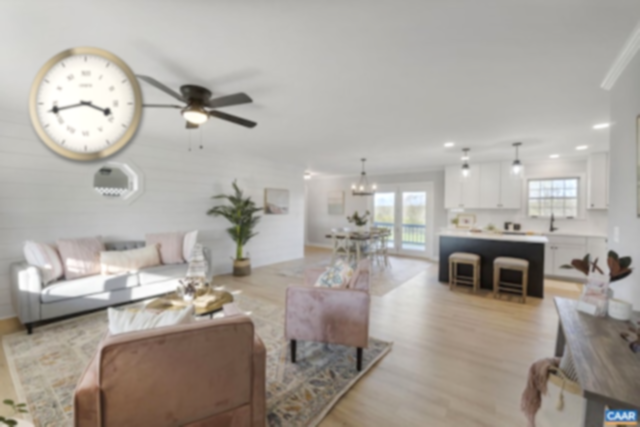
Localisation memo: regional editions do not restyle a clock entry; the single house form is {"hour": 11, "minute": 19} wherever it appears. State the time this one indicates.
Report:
{"hour": 3, "minute": 43}
